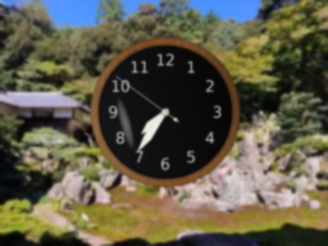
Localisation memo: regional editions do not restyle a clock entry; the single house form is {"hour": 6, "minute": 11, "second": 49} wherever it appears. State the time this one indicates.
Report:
{"hour": 7, "minute": 35, "second": 51}
